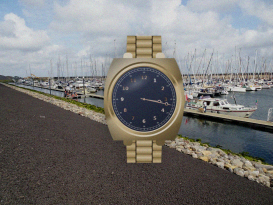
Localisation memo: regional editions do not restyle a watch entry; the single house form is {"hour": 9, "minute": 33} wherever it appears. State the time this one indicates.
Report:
{"hour": 3, "minute": 17}
